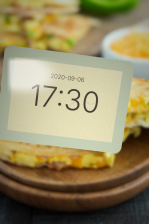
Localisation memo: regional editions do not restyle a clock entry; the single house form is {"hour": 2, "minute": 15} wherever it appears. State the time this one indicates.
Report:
{"hour": 17, "minute": 30}
